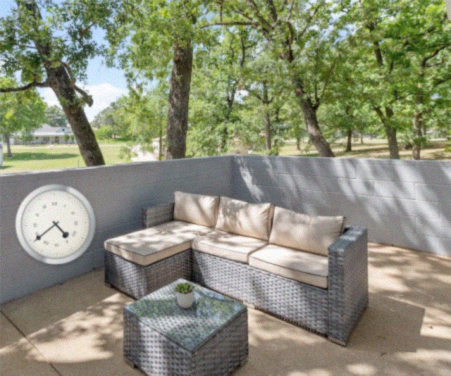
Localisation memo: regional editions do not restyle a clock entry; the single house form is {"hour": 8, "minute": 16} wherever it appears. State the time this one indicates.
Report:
{"hour": 4, "minute": 39}
